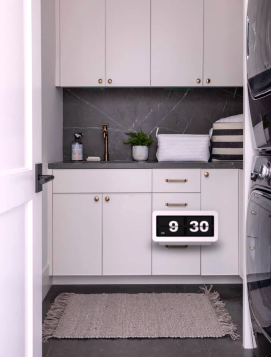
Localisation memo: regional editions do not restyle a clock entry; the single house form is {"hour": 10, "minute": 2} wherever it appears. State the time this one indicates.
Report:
{"hour": 9, "minute": 30}
